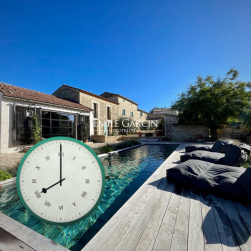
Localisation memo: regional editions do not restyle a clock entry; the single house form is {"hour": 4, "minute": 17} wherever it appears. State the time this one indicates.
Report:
{"hour": 8, "minute": 0}
